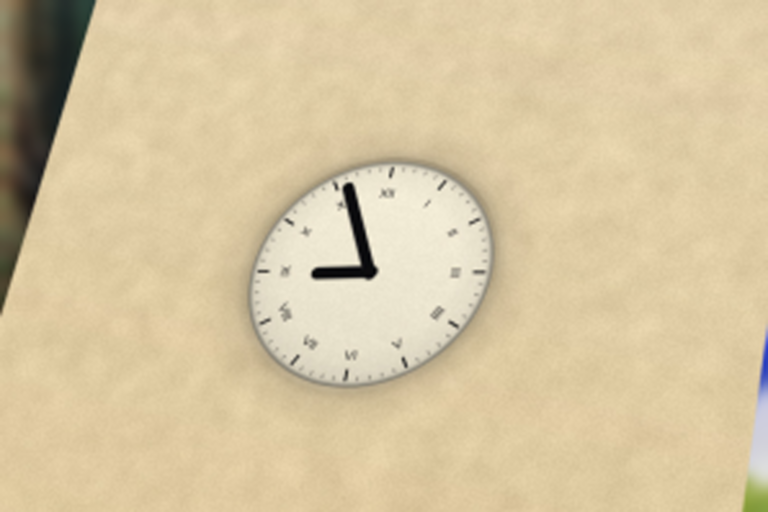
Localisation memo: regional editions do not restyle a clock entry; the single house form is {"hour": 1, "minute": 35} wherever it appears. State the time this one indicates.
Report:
{"hour": 8, "minute": 56}
